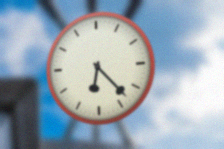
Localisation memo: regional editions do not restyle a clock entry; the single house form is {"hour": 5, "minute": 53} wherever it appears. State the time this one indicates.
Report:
{"hour": 6, "minute": 23}
